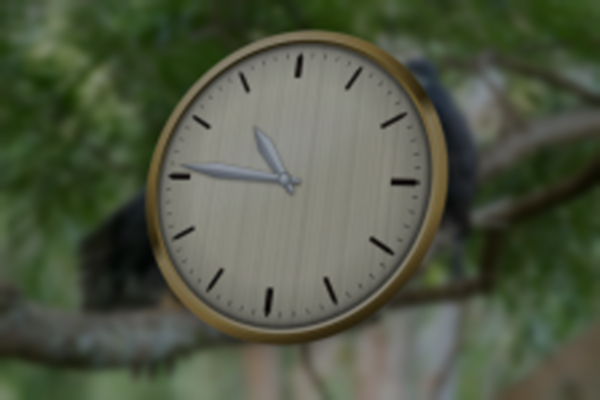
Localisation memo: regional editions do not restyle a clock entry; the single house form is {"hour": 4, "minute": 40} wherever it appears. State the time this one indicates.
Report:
{"hour": 10, "minute": 46}
